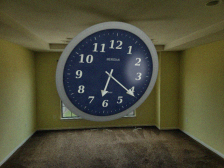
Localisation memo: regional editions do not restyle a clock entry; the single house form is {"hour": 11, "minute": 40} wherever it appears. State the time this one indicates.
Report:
{"hour": 6, "minute": 21}
